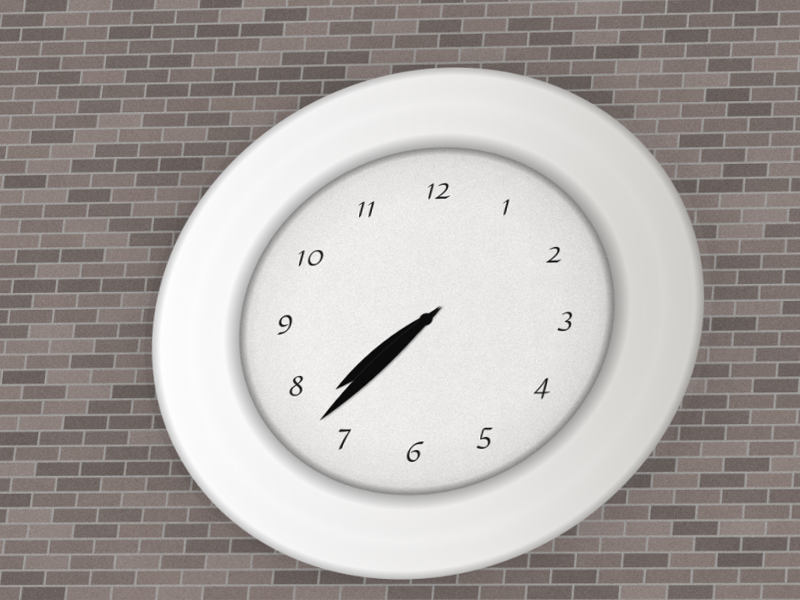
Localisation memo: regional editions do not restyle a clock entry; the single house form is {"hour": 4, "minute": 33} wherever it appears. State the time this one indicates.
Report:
{"hour": 7, "minute": 37}
